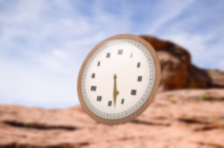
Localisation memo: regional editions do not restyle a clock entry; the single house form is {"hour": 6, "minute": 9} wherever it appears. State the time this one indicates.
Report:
{"hour": 5, "minute": 28}
